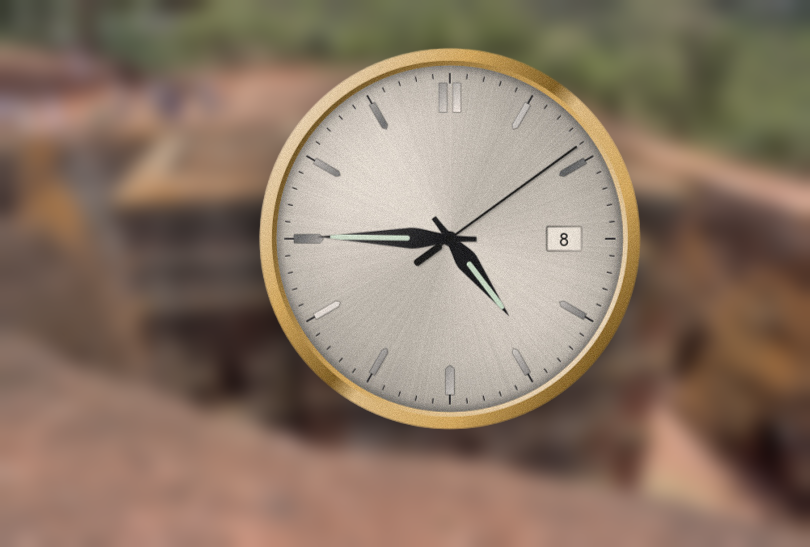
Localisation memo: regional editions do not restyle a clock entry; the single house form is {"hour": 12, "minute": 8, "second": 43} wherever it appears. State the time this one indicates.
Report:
{"hour": 4, "minute": 45, "second": 9}
